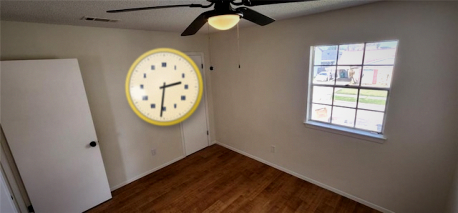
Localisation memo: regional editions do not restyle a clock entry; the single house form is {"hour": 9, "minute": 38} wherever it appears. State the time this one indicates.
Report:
{"hour": 2, "minute": 31}
